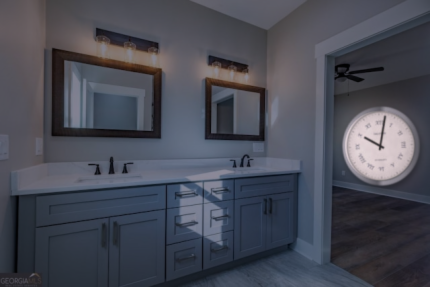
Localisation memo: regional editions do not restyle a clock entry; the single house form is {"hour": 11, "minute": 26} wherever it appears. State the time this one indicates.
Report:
{"hour": 10, "minute": 2}
